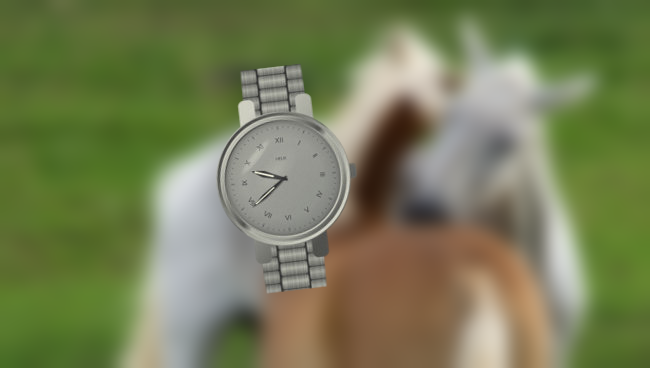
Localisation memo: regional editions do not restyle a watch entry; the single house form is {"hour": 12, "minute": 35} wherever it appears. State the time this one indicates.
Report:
{"hour": 9, "minute": 39}
